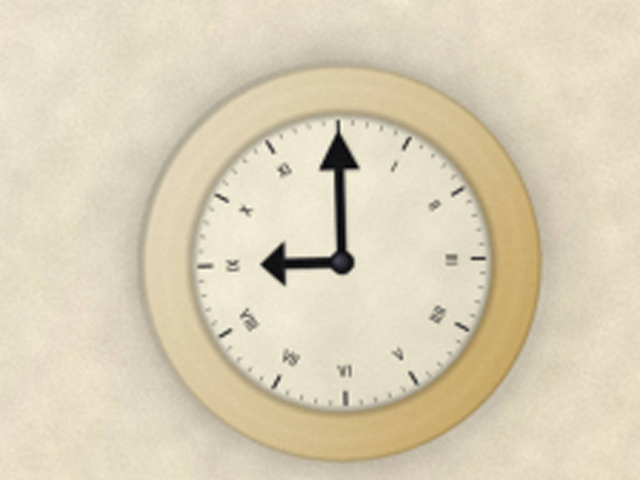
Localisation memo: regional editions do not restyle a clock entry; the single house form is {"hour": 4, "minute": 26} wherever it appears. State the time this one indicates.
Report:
{"hour": 9, "minute": 0}
